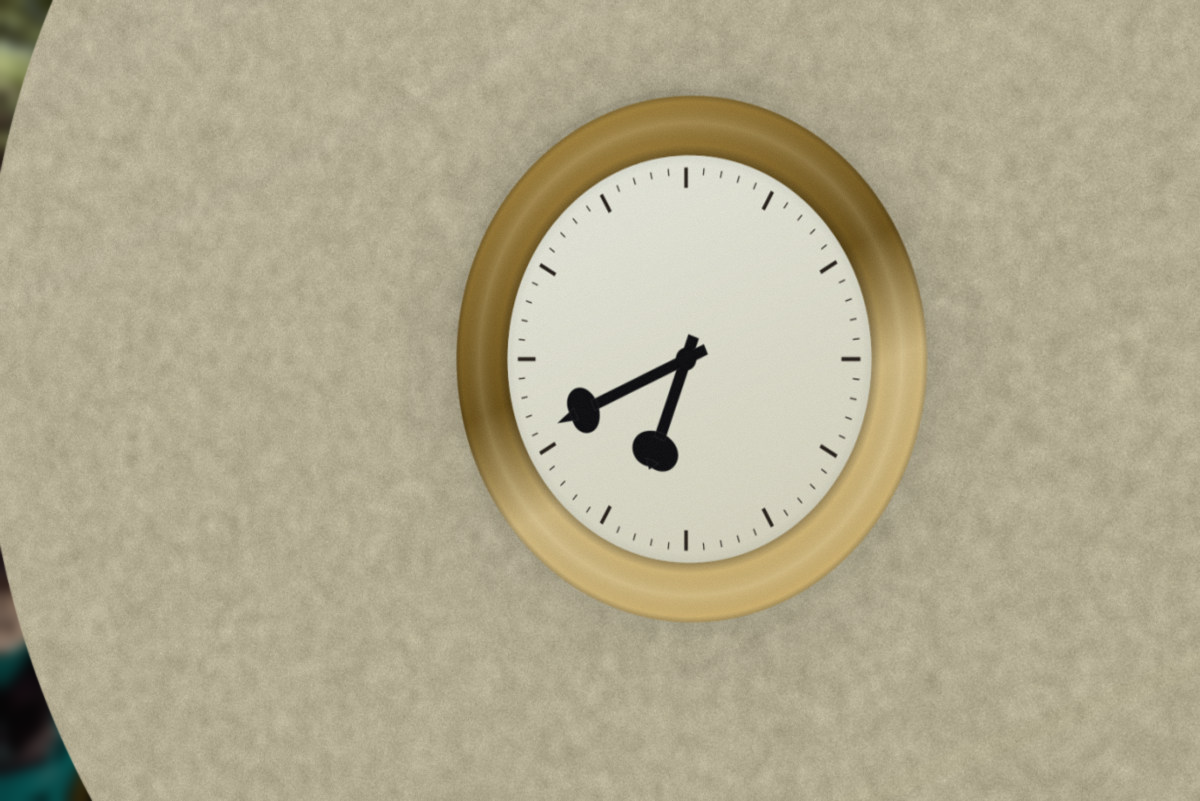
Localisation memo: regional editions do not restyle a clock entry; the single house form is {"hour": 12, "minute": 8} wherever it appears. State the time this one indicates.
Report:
{"hour": 6, "minute": 41}
